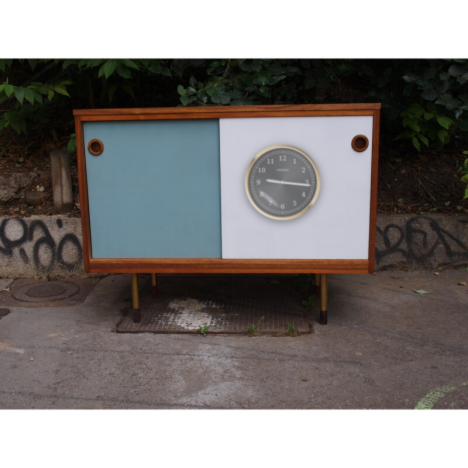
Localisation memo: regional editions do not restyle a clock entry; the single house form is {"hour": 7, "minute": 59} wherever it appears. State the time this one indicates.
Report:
{"hour": 9, "minute": 16}
